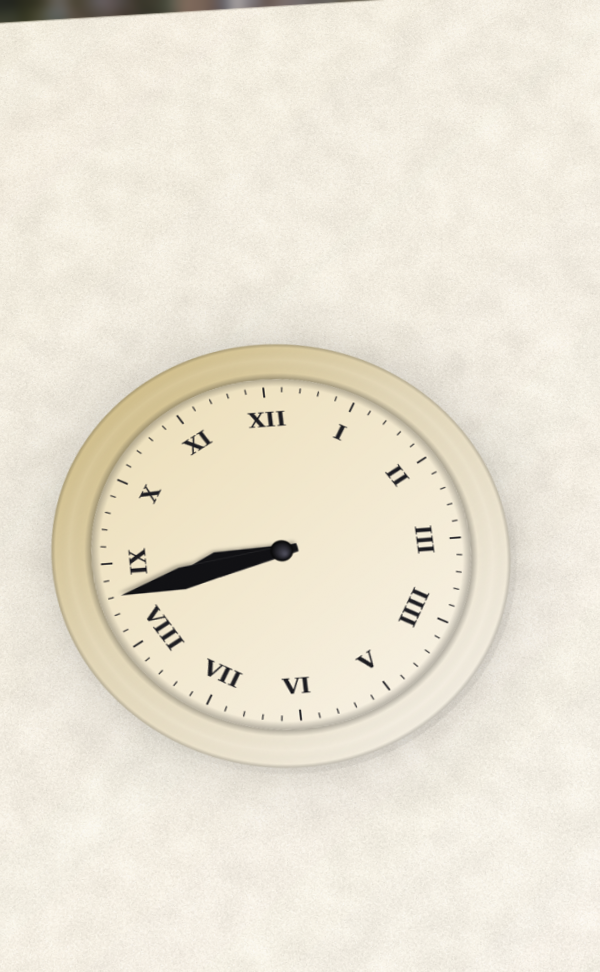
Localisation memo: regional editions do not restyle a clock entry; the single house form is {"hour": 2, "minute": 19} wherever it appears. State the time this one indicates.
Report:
{"hour": 8, "minute": 43}
